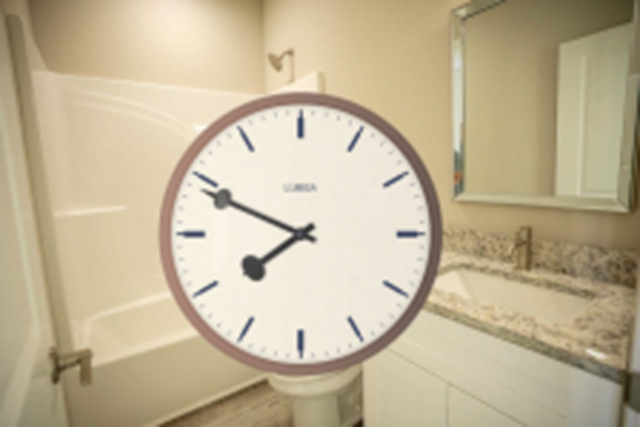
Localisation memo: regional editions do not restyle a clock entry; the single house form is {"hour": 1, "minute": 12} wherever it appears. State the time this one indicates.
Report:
{"hour": 7, "minute": 49}
